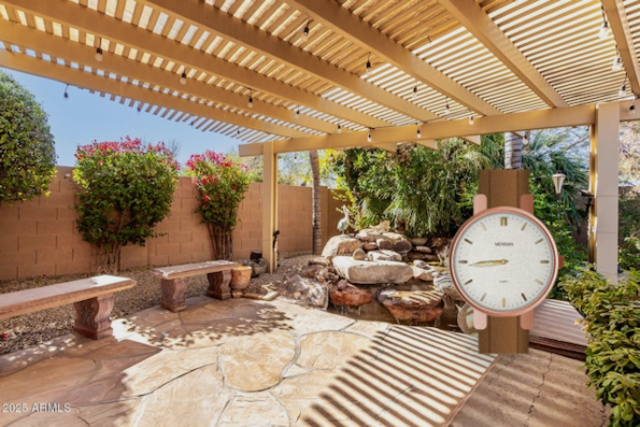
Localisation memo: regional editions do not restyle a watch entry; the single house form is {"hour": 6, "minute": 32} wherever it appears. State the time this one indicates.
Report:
{"hour": 8, "minute": 44}
